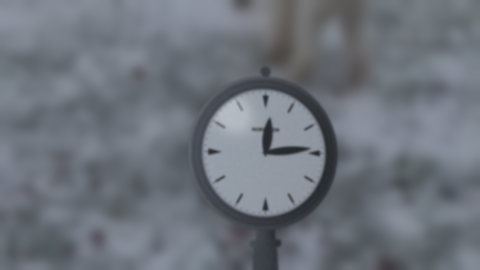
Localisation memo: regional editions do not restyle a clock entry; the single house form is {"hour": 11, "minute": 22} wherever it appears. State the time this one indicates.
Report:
{"hour": 12, "minute": 14}
